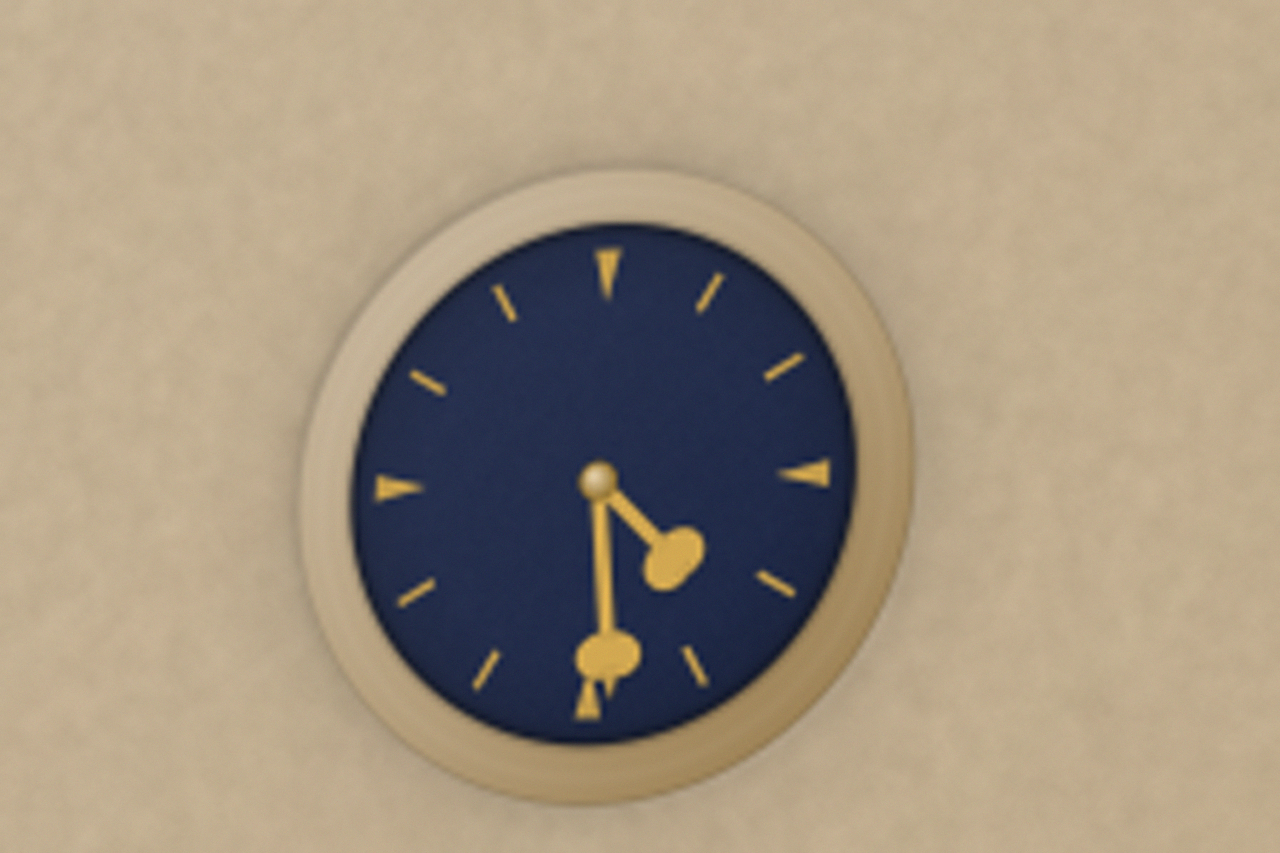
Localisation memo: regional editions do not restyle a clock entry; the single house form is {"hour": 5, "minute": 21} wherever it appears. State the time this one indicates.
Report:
{"hour": 4, "minute": 29}
